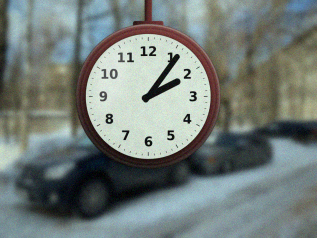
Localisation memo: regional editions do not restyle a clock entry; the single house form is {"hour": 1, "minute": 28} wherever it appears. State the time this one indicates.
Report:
{"hour": 2, "minute": 6}
